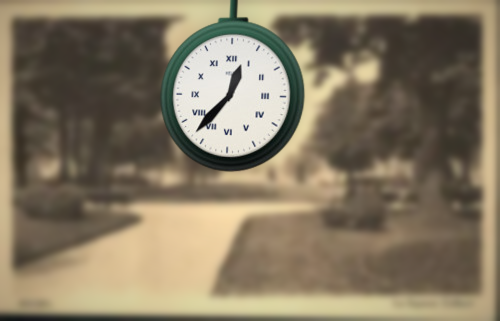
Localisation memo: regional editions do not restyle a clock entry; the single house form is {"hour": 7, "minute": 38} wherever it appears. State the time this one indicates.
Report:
{"hour": 12, "minute": 37}
